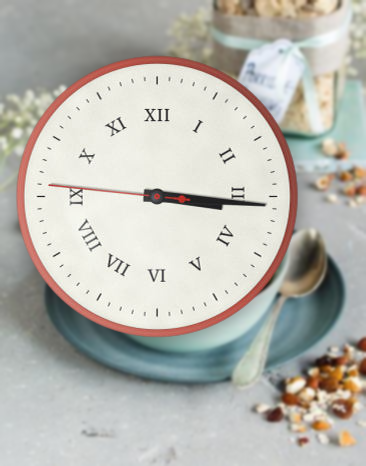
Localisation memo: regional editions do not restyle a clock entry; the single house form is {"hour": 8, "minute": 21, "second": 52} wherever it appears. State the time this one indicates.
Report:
{"hour": 3, "minute": 15, "second": 46}
